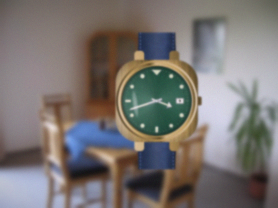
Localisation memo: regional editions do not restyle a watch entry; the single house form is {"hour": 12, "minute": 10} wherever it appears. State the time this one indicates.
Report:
{"hour": 3, "minute": 42}
